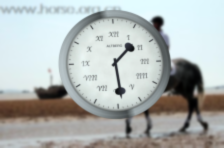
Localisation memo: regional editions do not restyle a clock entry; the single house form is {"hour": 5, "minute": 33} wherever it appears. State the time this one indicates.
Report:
{"hour": 1, "minute": 29}
